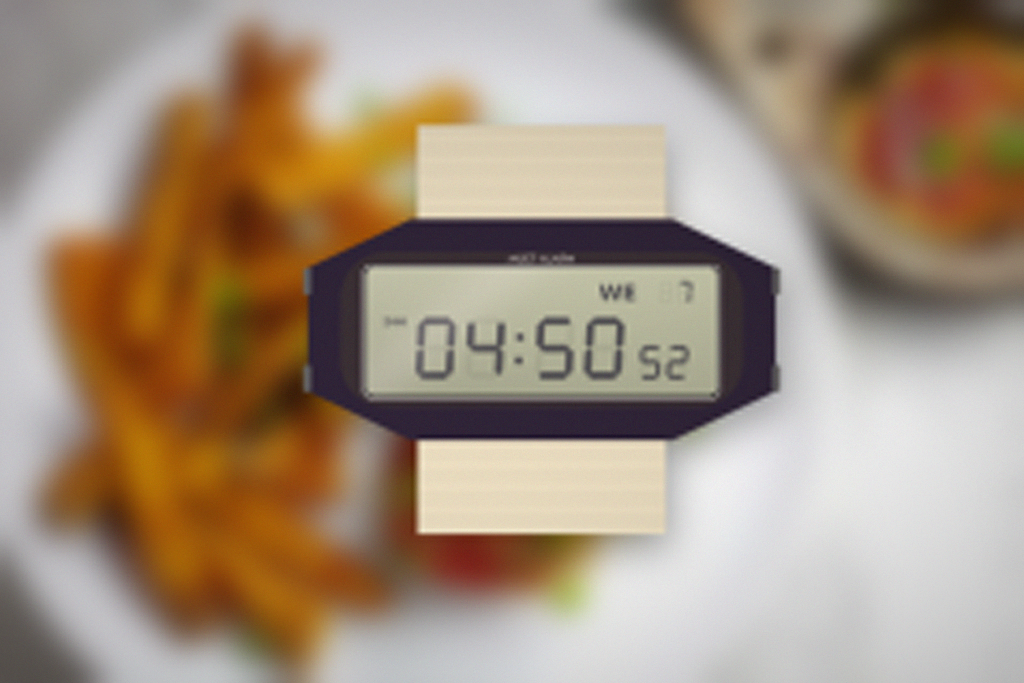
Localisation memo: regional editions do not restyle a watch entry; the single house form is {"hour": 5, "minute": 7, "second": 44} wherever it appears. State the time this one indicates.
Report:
{"hour": 4, "minute": 50, "second": 52}
